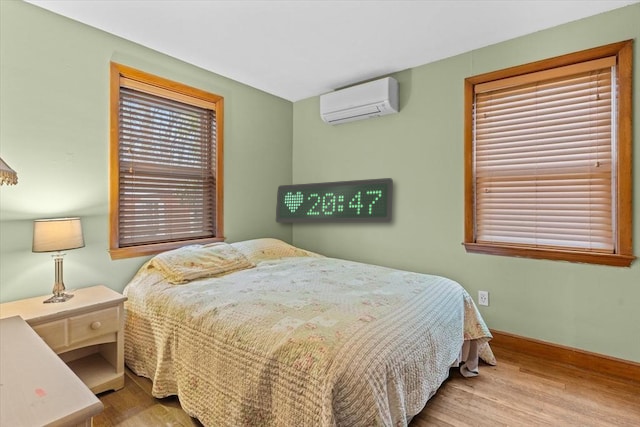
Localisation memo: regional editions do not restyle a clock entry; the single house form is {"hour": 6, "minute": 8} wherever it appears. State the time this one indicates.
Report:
{"hour": 20, "minute": 47}
